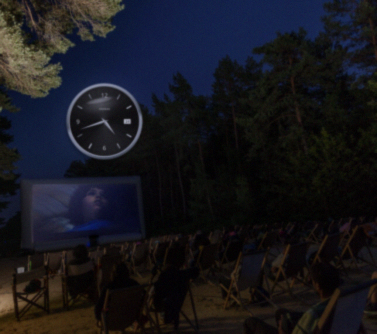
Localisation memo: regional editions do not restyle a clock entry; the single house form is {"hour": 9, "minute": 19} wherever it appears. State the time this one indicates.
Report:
{"hour": 4, "minute": 42}
